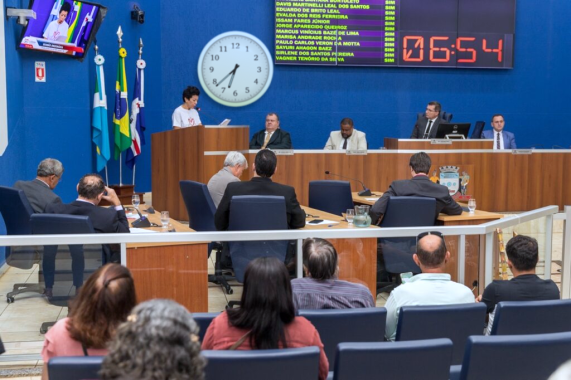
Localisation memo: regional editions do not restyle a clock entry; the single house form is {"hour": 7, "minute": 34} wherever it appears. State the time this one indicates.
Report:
{"hour": 6, "minute": 38}
